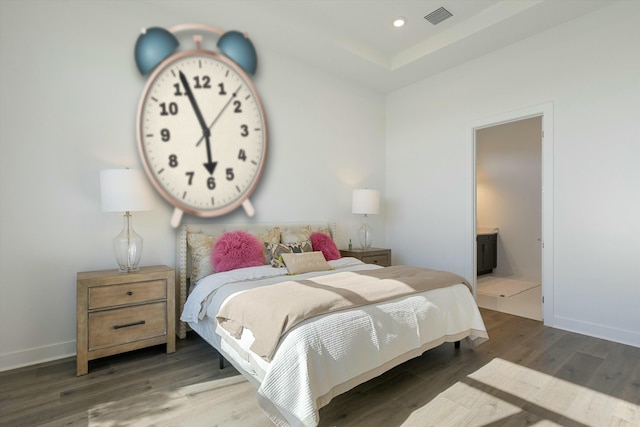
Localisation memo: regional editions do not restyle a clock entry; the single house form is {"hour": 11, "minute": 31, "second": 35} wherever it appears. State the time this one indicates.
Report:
{"hour": 5, "minute": 56, "second": 8}
